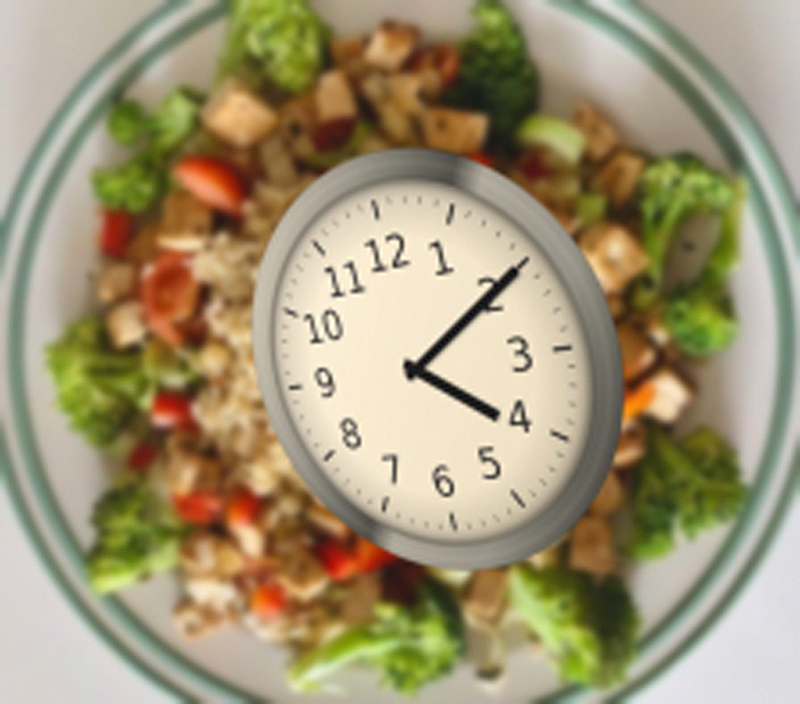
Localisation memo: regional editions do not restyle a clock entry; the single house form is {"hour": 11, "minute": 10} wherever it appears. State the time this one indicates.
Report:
{"hour": 4, "minute": 10}
